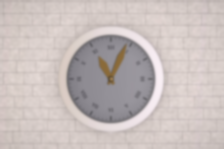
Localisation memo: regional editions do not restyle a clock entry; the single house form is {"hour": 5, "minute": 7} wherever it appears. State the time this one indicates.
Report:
{"hour": 11, "minute": 4}
